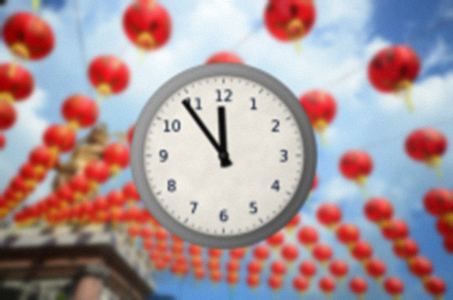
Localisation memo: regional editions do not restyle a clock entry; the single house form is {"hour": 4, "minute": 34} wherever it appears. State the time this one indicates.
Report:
{"hour": 11, "minute": 54}
